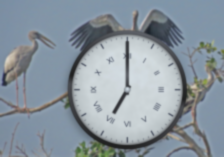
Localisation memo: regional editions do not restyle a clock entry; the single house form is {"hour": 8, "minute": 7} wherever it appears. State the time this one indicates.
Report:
{"hour": 7, "minute": 0}
